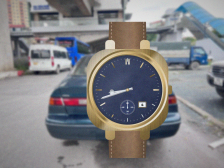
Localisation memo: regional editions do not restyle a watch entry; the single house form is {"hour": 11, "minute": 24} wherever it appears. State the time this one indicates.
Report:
{"hour": 8, "minute": 42}
